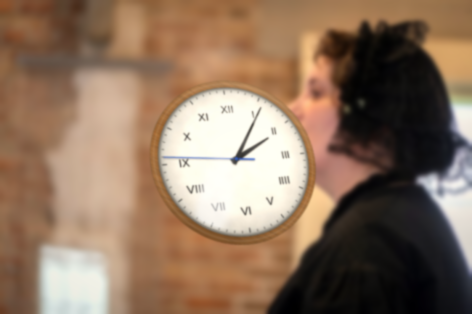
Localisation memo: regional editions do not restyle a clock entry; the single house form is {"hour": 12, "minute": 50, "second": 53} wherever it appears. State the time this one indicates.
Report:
{"hour": 2, "minute": 5, "second": 46}
